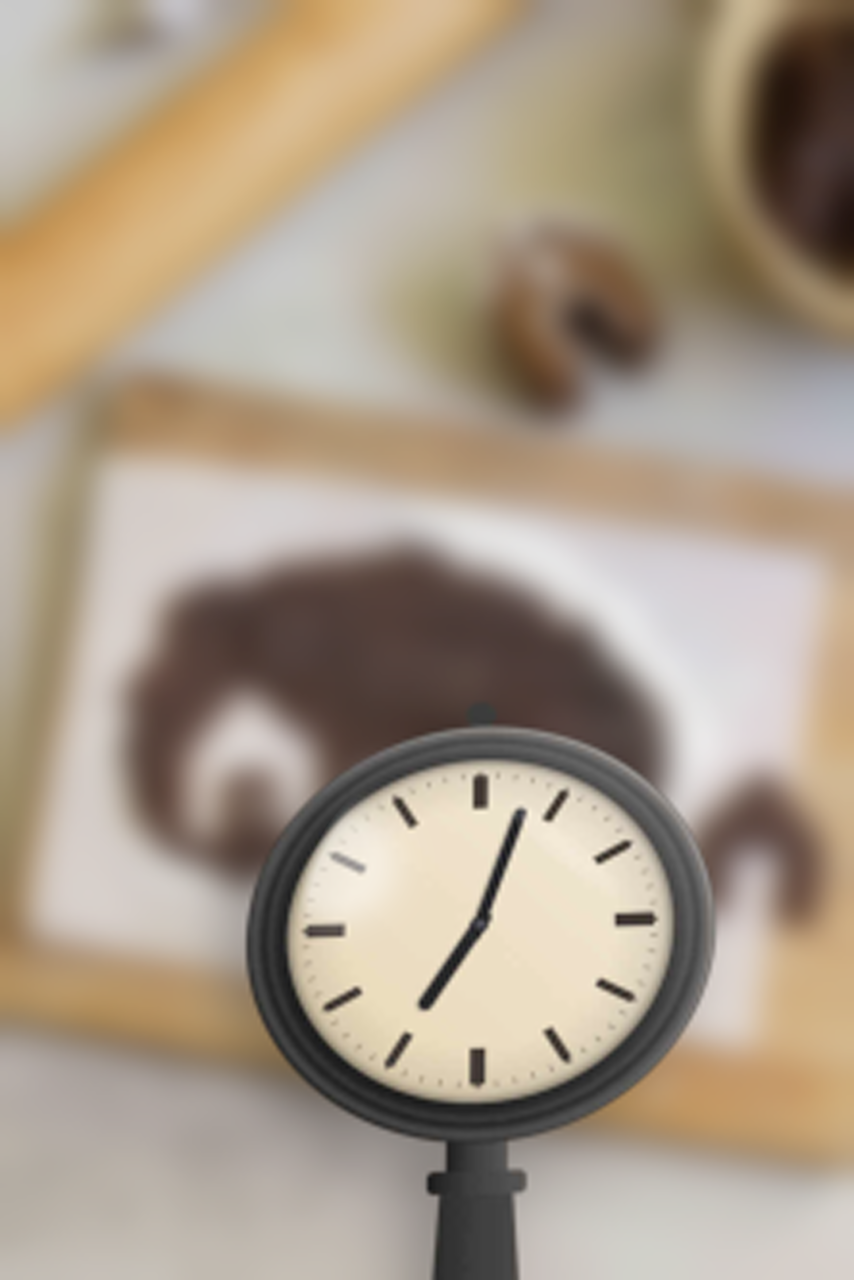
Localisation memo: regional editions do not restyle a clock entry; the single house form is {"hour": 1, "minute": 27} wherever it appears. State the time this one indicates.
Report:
{"hour": 7, "minute": 3}
